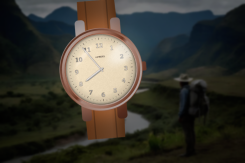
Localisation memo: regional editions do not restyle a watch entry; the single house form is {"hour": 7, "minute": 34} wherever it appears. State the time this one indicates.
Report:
{"hour": 7, "minute": 54}
